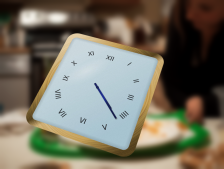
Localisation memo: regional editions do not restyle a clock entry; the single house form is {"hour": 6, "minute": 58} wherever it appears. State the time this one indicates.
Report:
{"hour": 4, "minute": 22}
